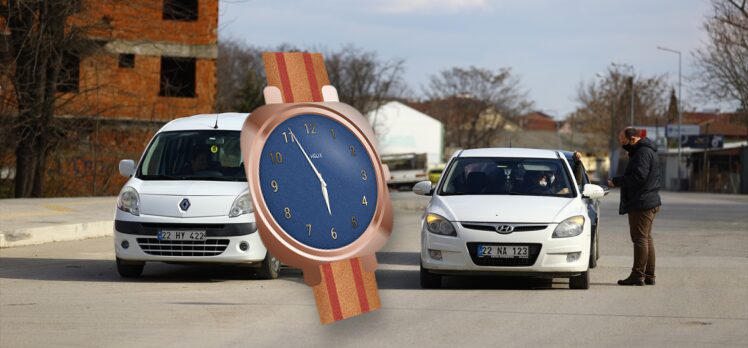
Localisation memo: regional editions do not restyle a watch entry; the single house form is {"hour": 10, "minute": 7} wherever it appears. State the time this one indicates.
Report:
{"hour": 5, "minute": 56}
